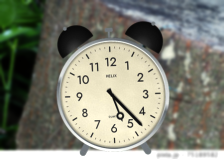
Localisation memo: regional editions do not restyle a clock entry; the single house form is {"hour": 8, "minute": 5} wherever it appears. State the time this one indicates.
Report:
{"hour": 5, "minute": 23}
